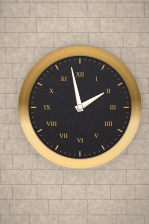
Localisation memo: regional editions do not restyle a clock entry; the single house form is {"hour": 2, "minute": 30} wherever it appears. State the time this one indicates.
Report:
{"hour": 1, "minute": 58}
